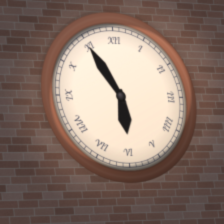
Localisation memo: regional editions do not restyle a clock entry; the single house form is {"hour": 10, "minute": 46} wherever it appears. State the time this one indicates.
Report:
{"hour": 5, "minute": 55}
